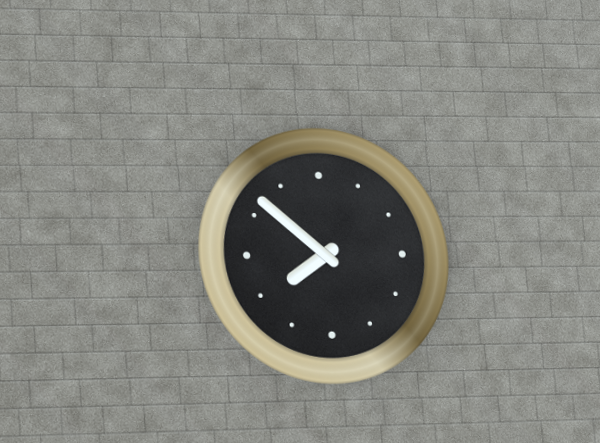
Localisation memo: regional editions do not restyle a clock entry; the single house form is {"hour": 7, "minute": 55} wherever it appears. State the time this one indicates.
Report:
{"hour": 7, "minute": 52}
